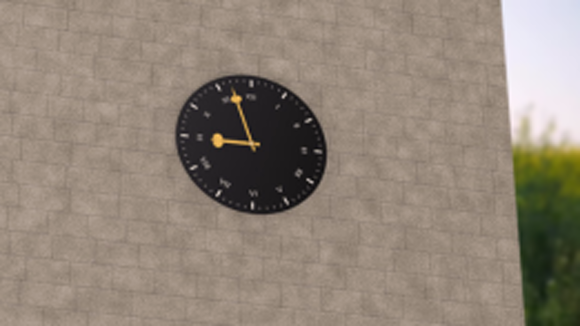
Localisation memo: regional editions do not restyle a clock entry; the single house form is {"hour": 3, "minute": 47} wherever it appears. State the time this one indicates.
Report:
{"hour": 8, "minute": 57}
